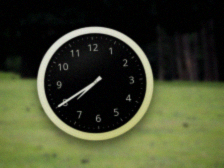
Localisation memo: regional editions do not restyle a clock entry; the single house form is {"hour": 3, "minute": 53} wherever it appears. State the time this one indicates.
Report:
{"hour": 7, "minute": 40}
